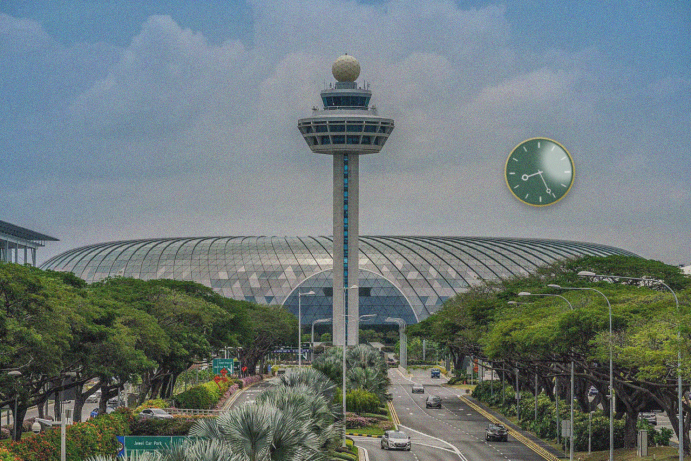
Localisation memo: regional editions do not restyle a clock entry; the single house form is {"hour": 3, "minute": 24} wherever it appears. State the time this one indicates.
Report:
{"hour": 8, "minute": 26}
